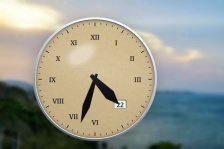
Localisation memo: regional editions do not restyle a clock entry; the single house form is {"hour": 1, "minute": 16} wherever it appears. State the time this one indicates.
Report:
{"hour": 4, "minute": 33}
